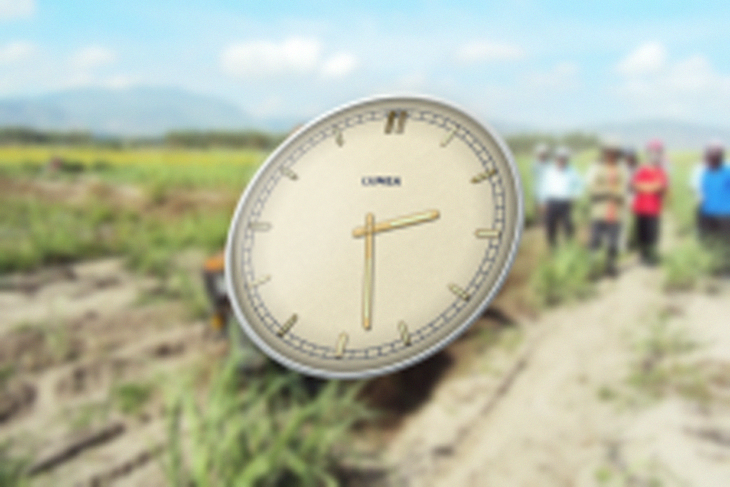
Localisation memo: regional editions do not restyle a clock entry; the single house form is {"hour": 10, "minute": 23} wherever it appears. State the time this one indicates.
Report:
{"hour": 2, "minute": 28}
